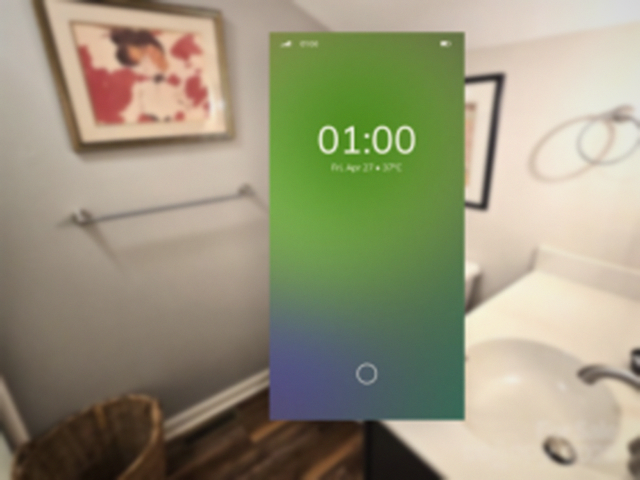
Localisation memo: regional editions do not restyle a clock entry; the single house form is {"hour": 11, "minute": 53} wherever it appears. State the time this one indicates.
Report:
{"hour": 1, "minute": 0}
